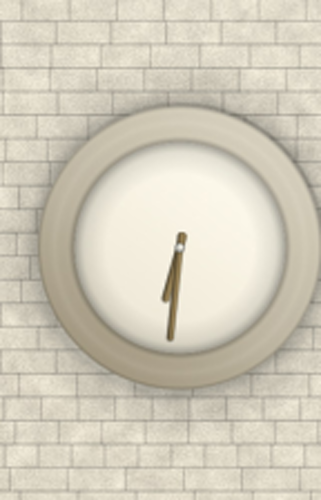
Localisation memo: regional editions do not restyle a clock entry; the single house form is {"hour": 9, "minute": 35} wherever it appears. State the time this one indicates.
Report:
{"hour": 6, "minute": 31}
